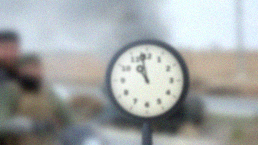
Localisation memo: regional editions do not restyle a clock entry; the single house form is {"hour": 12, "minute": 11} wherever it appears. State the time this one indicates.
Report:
{"hour": 10, "minute": 58}
